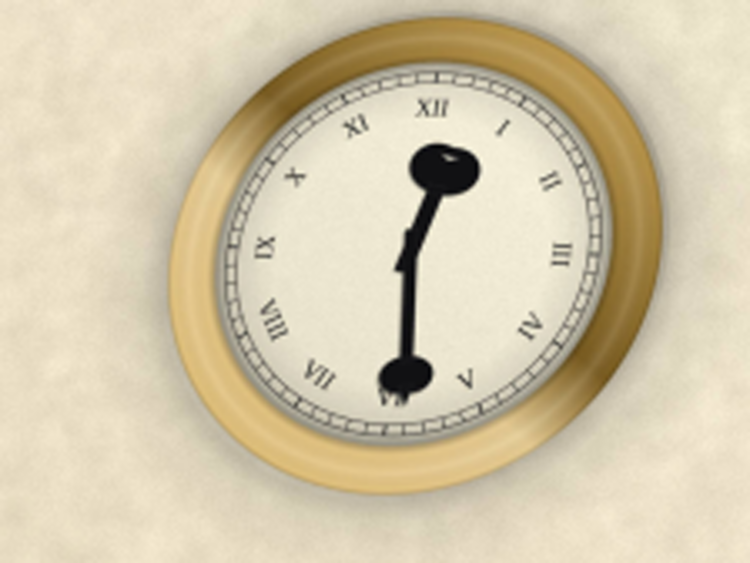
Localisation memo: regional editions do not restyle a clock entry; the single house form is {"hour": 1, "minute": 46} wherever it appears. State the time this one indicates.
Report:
{"hour": 12, "minute": 29}
